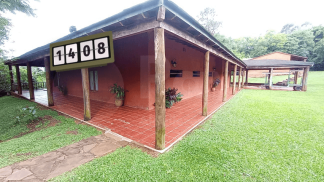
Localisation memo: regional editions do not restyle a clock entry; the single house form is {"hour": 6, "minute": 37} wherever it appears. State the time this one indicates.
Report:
{"hour": 14, "minute": 8}
